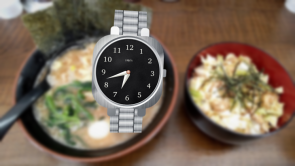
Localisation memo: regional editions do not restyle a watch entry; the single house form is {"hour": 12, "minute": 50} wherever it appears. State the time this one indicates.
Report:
{"hour": 6, "minute": 42}
